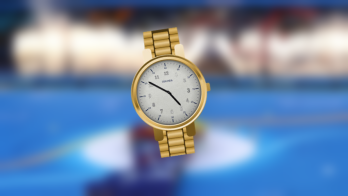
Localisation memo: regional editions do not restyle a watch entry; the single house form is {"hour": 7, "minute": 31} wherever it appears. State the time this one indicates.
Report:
{"hour": 4, "minute": 51}
